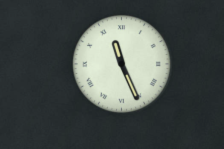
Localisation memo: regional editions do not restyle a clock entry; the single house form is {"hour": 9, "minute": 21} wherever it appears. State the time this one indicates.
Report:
{"hour": 11, "minute": 26}
